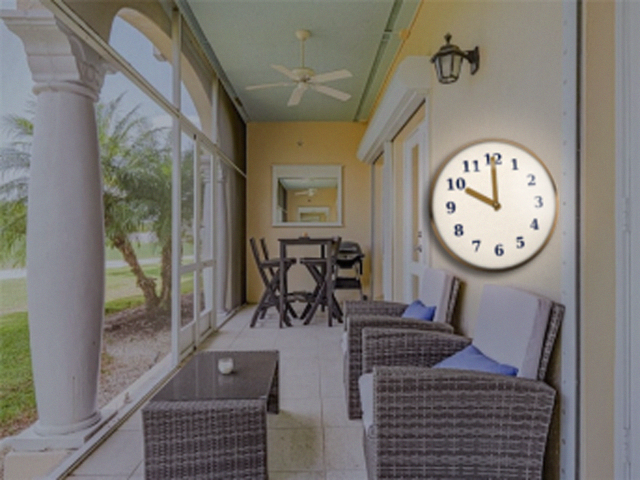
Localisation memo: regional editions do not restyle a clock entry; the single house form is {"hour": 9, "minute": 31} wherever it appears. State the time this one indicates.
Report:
{"hour": 10, "minute": 0}
